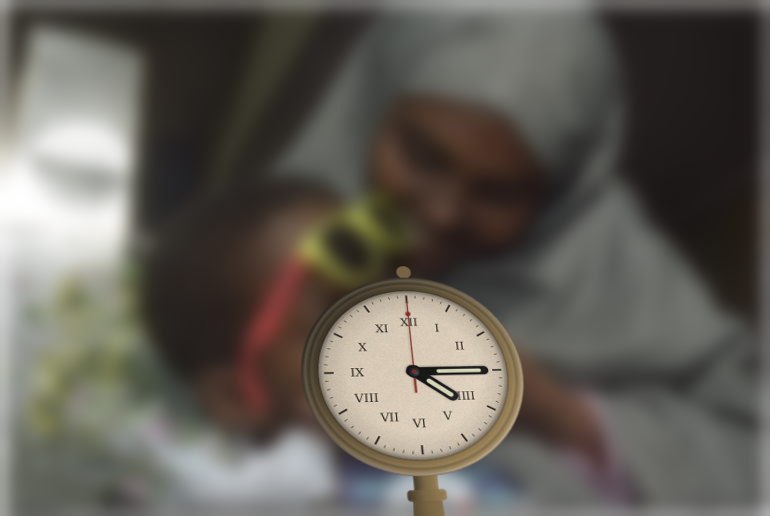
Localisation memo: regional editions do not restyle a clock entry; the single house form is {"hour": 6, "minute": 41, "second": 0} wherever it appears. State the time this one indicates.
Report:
{"hour": 4, "minute": 15, "second": 0}
